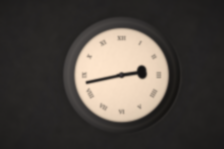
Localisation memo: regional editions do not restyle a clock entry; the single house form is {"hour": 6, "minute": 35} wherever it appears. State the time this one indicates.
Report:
{"hour": 2, "minute": 43}
